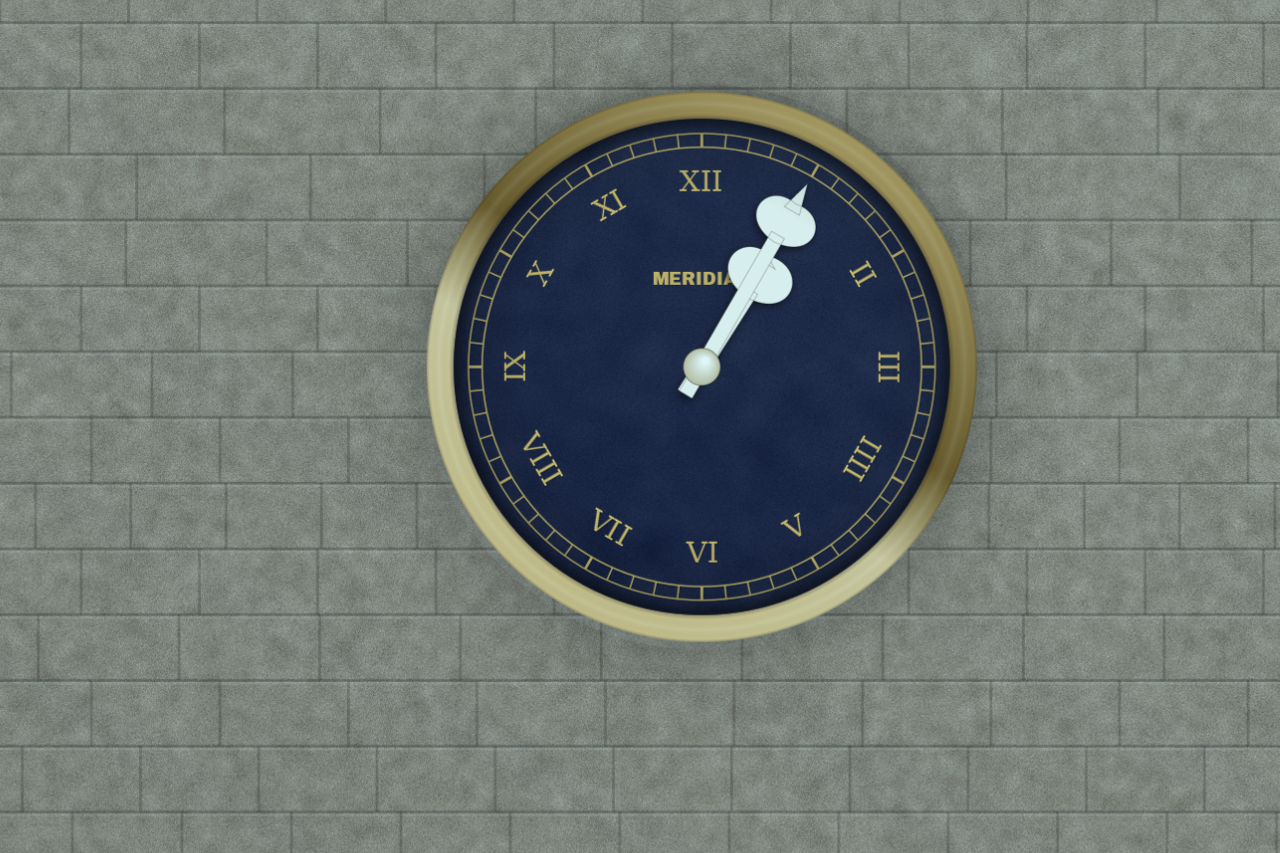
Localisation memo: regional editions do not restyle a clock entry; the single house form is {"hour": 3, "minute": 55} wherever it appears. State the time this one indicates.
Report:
{"hour": 1, "minute": 5}
